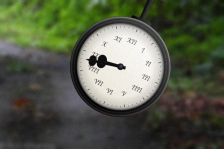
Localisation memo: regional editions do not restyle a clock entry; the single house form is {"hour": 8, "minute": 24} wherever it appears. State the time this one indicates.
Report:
{"hour": 8, "minute": 43}
